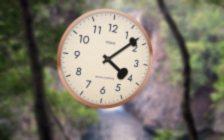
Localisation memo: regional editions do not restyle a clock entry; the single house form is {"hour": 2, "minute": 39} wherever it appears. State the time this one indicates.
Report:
{"hour": 4, "minute": 8}
